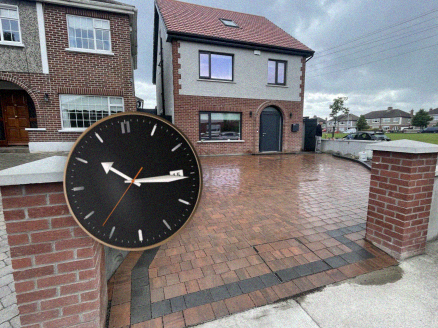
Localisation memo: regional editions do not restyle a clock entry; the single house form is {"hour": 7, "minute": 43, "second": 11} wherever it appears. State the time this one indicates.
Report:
{"hour": 10, "minute": 15, "second": 37}
